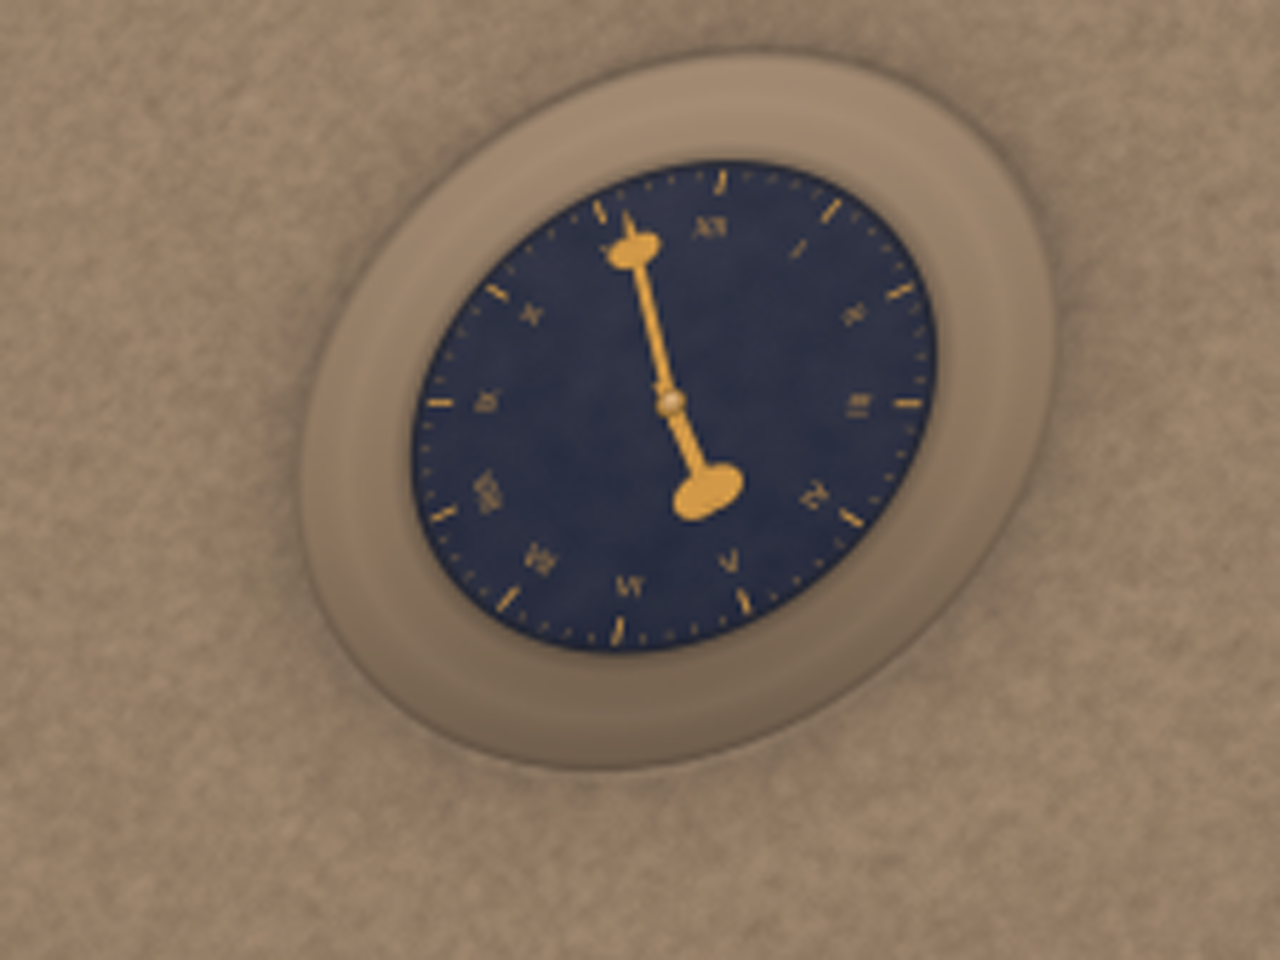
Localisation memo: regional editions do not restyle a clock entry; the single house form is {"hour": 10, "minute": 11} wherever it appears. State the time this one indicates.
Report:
{"hour": 4, "minute": 56}
